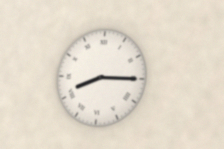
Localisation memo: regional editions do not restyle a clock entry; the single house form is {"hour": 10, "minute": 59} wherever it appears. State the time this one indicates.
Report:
{"hour": 8, "minute": 15}
